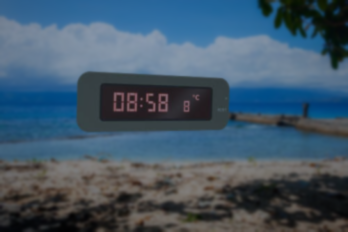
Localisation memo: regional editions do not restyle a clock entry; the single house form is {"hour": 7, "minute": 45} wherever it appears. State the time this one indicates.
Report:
{"hour": 8, "minute": 58}
